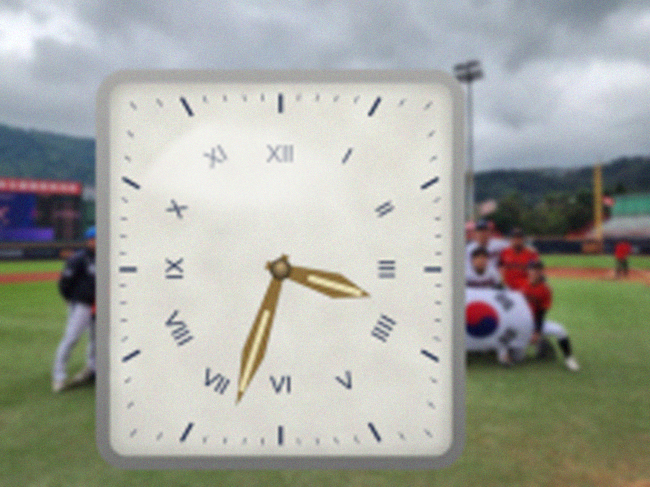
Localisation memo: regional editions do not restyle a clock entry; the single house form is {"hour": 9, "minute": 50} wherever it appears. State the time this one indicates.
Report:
{"hour": 3, "minute": 33}
